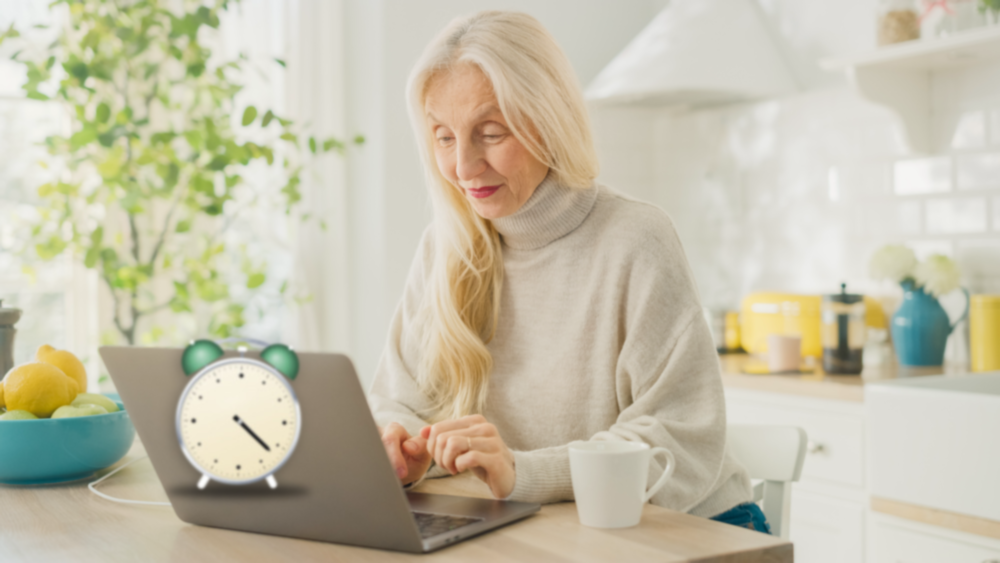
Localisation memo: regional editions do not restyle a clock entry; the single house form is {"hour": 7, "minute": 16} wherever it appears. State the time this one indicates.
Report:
{"hour": 4, "minute": 22}
